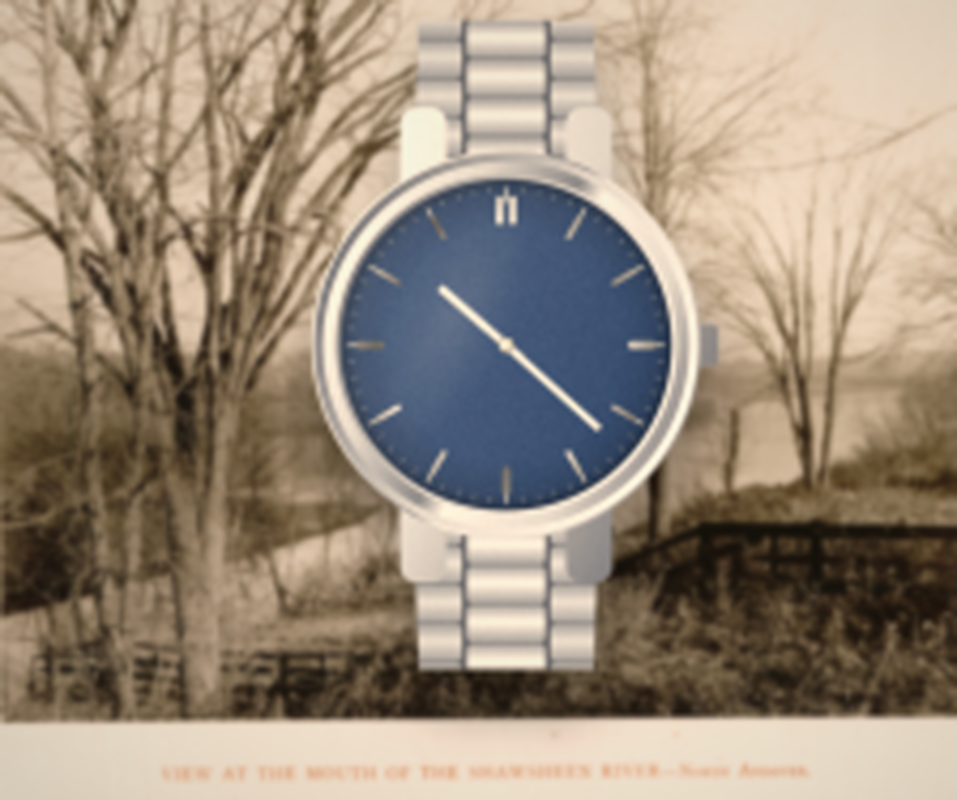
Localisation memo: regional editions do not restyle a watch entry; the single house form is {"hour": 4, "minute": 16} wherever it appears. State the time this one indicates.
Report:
{"hour": 10, "minute": 22}
